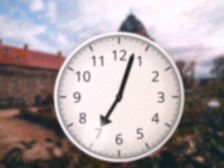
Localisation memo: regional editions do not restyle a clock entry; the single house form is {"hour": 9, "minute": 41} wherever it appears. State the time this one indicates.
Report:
{"hour": 7, "minute": 3}
